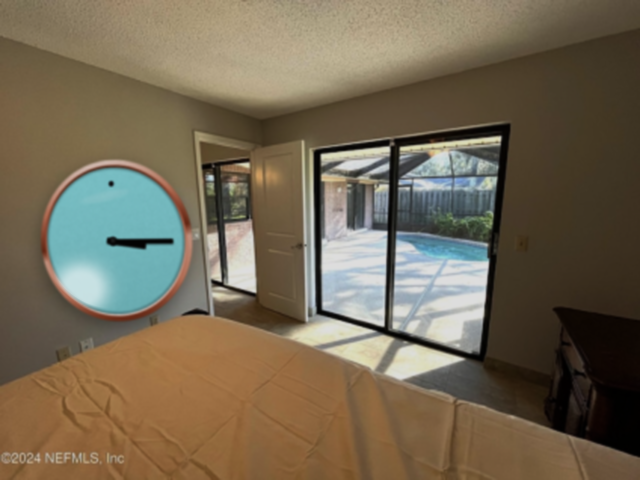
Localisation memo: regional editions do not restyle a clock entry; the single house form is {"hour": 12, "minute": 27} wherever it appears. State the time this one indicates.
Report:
{"hour": 3, "minute": 15}
